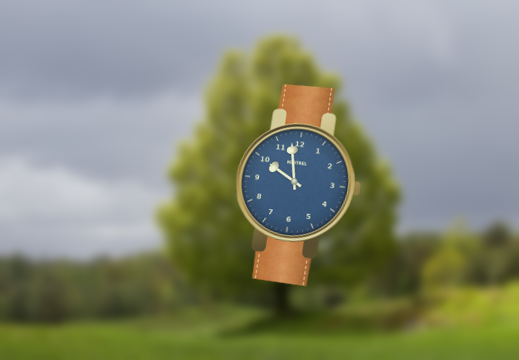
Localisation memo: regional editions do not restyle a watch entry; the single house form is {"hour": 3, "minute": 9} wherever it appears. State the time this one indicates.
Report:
{"hour": 9, "minute": 58}
